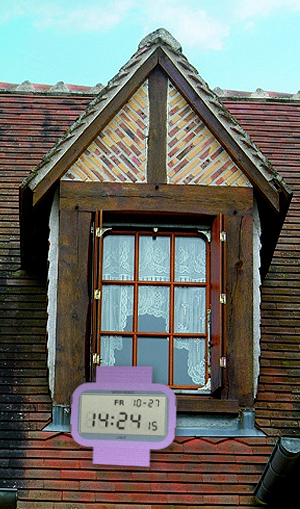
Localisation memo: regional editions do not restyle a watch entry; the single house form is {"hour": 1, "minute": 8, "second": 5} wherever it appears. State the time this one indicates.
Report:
{"hour": 14, "minute": 24, "second": 15}
